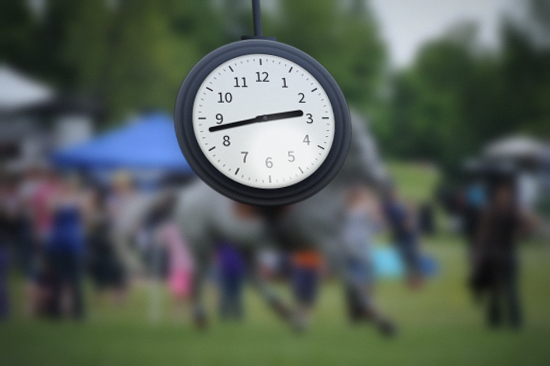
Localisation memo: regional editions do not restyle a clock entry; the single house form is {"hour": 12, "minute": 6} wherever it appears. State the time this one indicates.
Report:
{"hour": 2, "minute": 43}
